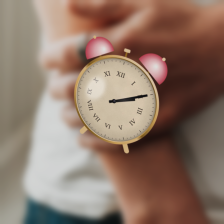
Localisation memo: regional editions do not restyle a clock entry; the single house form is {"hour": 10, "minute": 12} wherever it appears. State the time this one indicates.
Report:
{"hour": 2, "minute": 10}
